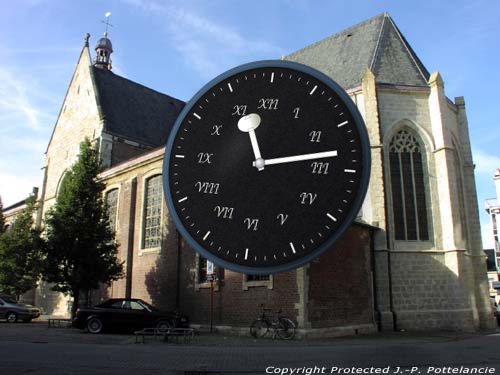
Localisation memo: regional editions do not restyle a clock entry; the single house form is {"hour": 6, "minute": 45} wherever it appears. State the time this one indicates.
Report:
{"hour": 11, "minute": 13}
